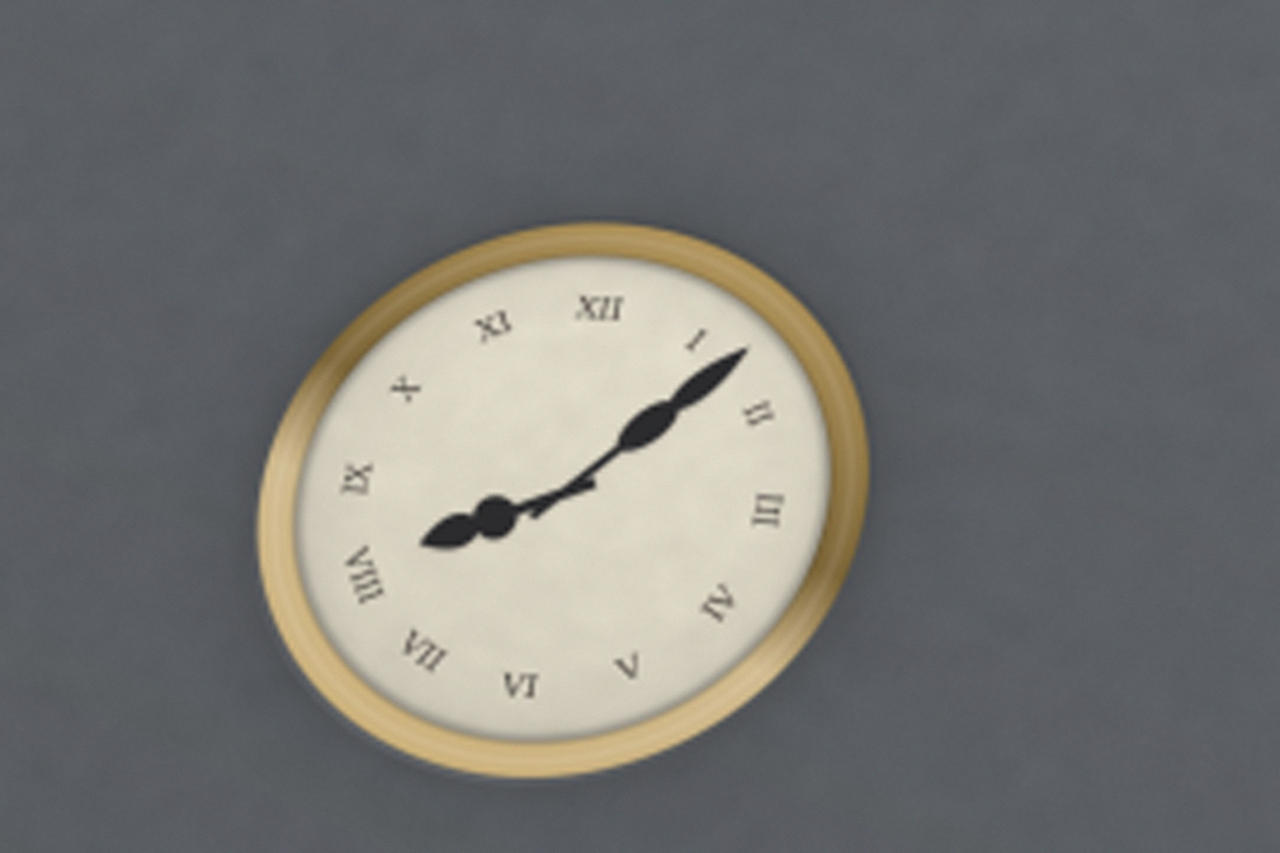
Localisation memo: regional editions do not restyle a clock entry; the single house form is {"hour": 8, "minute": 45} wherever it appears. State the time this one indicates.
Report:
{"hour": 8, "minute": 7}
